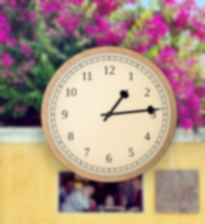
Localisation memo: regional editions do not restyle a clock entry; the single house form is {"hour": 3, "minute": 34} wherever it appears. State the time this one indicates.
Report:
{"hour": 1, "minute": 14}
